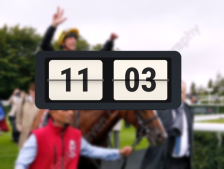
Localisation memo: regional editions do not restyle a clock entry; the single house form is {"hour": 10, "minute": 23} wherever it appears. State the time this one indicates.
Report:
{"hour": 11, "minute": 3}
